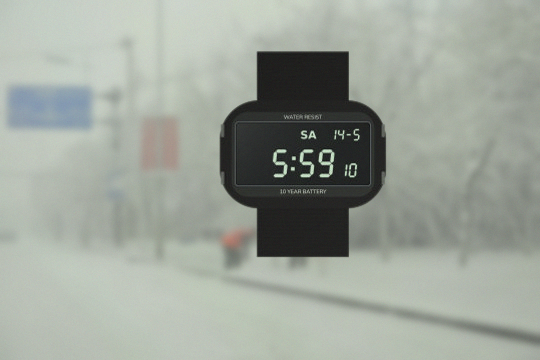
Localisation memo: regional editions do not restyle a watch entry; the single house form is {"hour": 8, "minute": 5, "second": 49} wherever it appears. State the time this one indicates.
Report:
{"hour": 5, "minute": 59, "second": 10}
